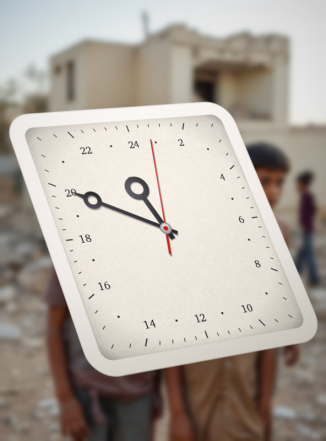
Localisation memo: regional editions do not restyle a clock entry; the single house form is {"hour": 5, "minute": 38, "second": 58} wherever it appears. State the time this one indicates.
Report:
{"hour": 22, "minute": 50, "second": 2}
